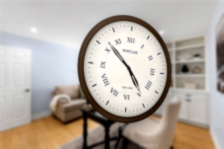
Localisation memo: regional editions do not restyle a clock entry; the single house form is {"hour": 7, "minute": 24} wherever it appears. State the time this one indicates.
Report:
{"hour": 4, "minute": 52}
